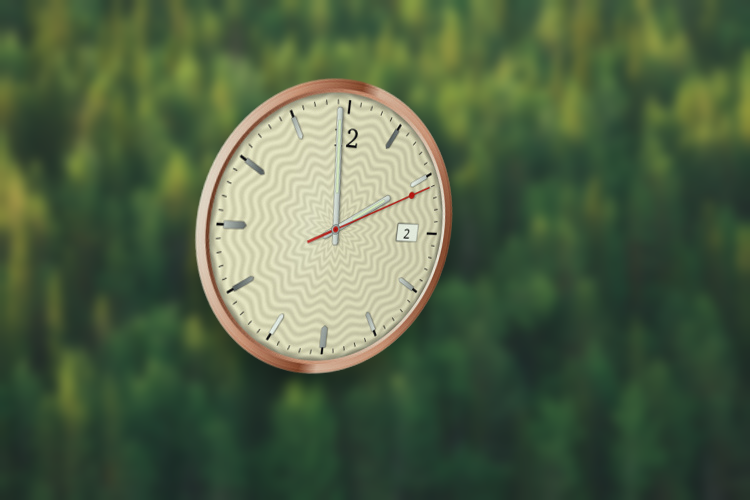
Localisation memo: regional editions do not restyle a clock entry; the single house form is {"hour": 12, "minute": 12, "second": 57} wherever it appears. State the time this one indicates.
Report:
{"hour": 1, "minute": 59, "second": 11}
